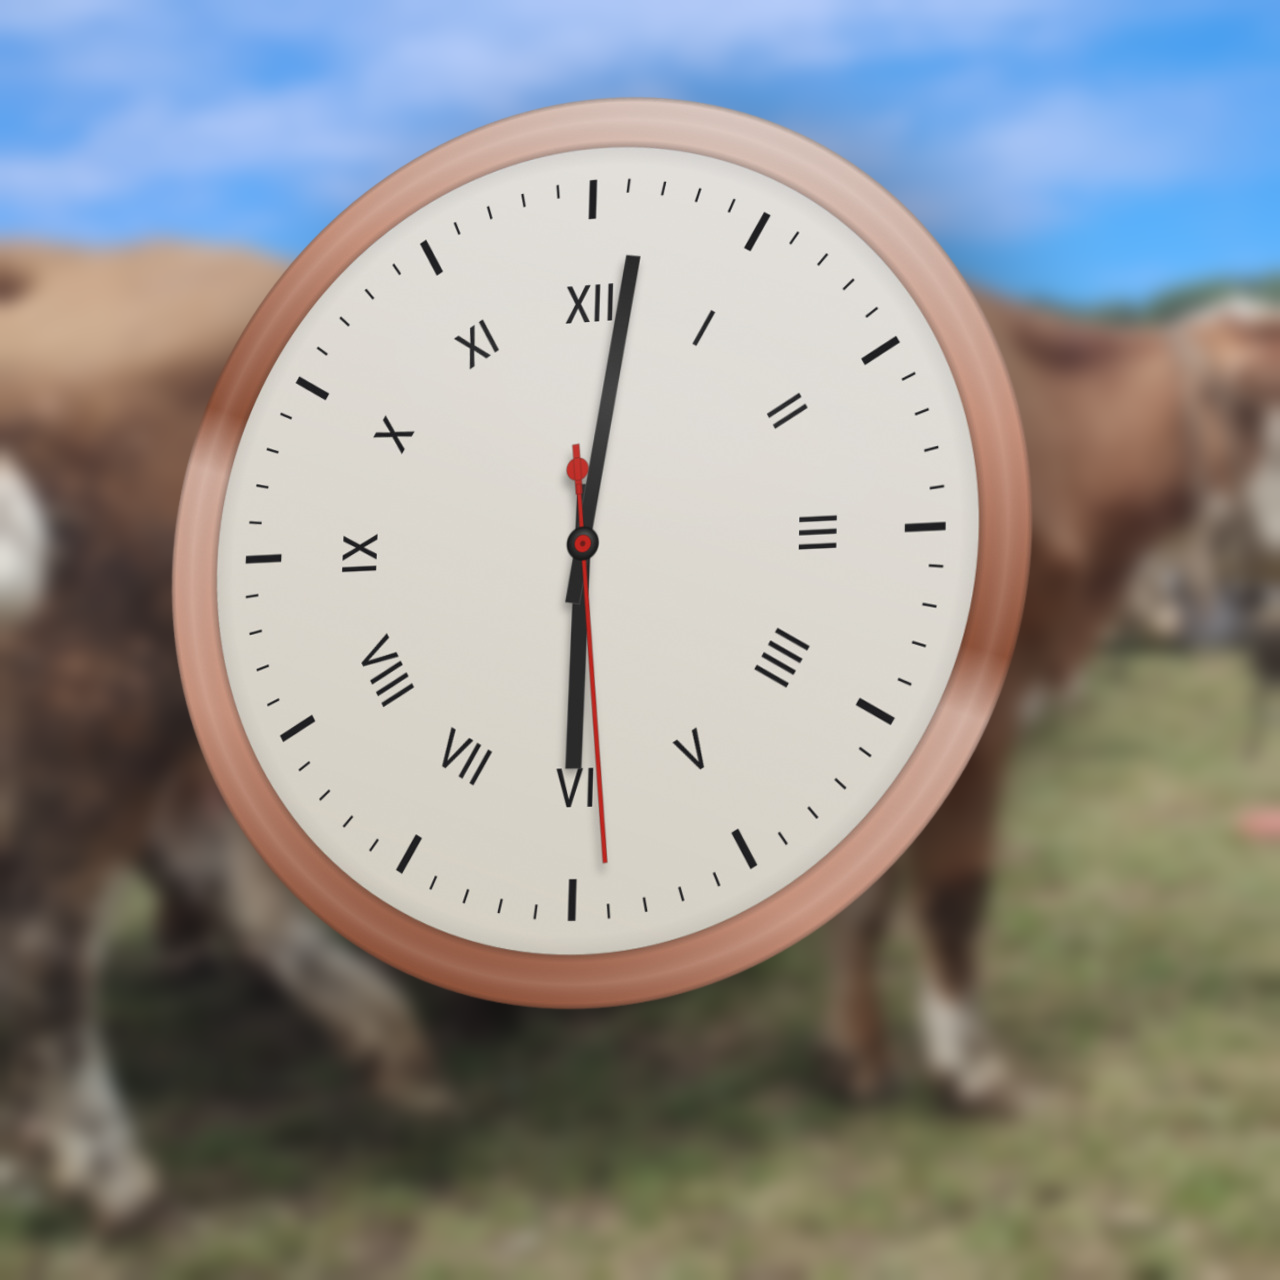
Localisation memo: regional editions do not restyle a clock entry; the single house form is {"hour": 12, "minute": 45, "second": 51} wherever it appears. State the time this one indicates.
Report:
{"hour": 6, "minute": 1, "second": 29}
